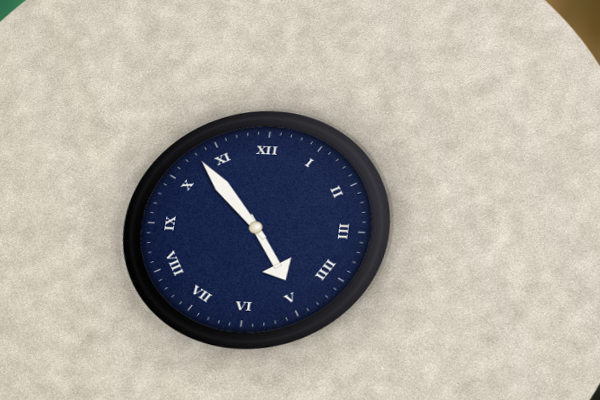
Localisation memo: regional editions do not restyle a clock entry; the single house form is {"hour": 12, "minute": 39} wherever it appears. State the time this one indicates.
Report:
{"hour": 4, "minute": 53}
